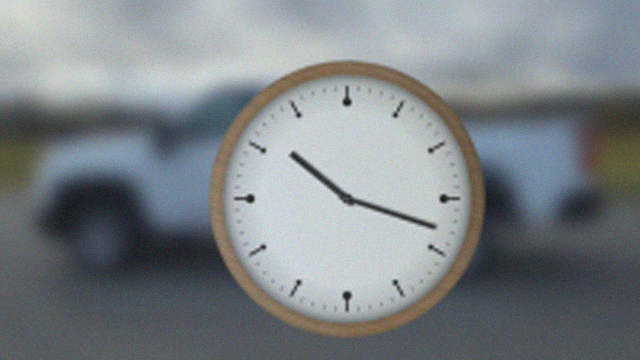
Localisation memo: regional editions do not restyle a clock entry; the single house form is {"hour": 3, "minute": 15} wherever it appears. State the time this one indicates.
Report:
{"hour": 10, "minute": 18}
